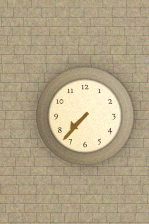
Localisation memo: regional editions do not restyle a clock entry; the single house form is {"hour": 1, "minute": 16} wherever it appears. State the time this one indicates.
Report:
{"hour": 7, "minute": 37}
